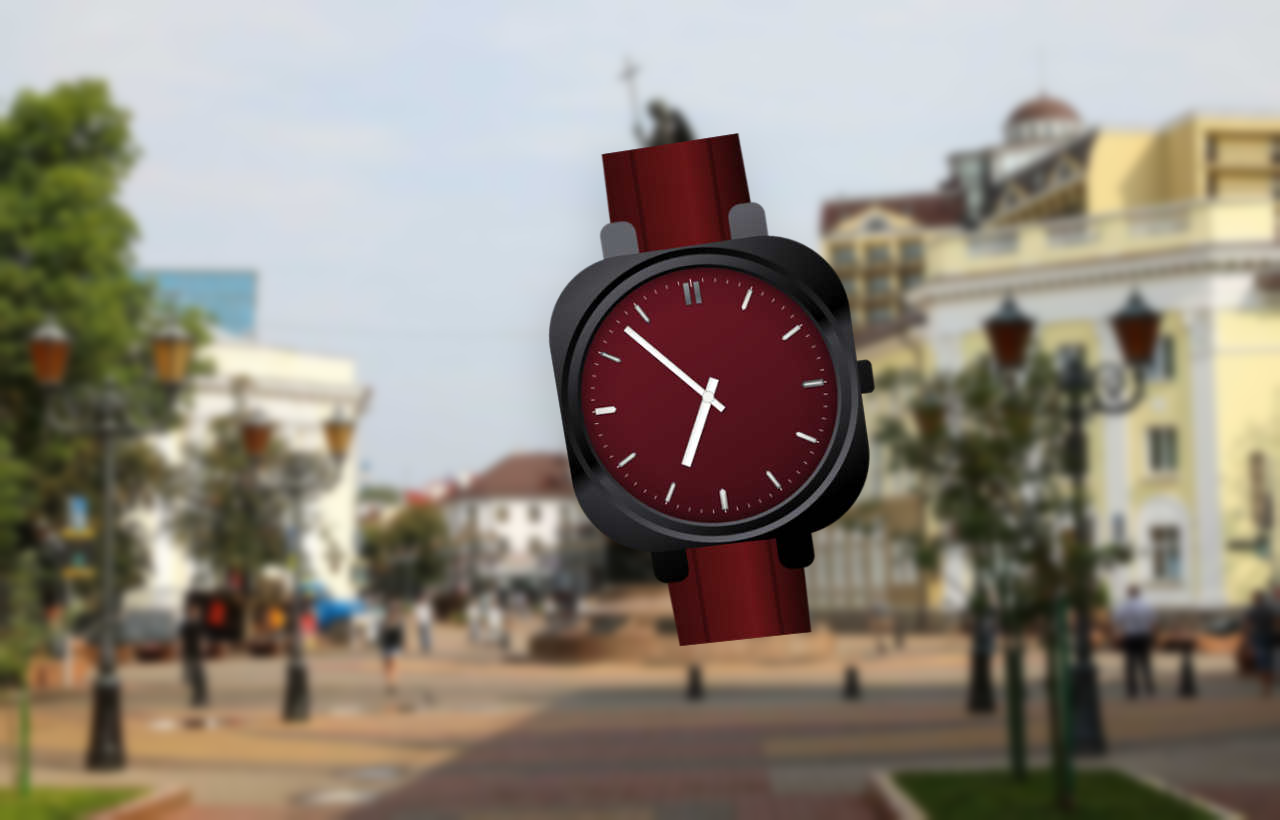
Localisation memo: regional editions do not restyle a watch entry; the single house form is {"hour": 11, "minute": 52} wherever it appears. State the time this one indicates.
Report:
{"hour": 6, "minute": 53}
